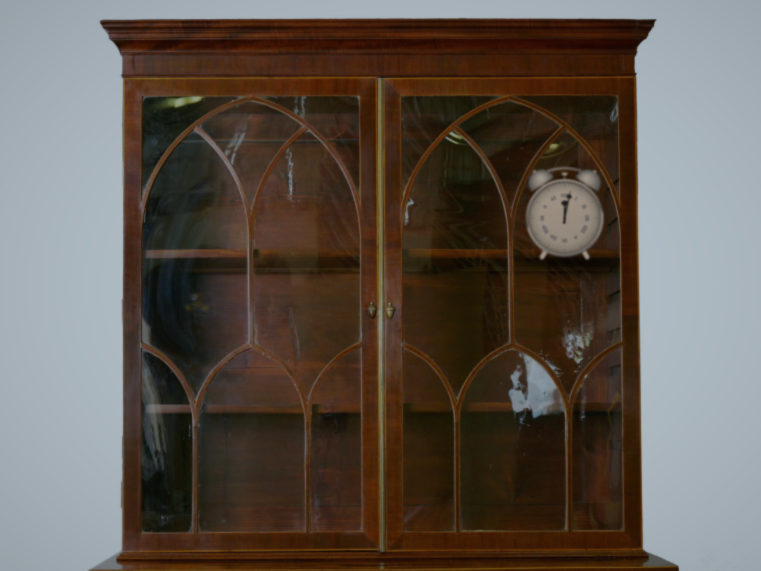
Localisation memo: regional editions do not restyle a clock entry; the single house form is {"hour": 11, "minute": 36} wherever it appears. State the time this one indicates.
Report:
{"hour": 12, "minute": 2}
